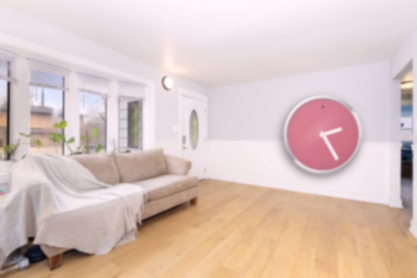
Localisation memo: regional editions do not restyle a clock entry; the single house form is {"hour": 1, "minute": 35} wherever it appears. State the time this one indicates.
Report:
{"hour": 2, "minute": 25}
